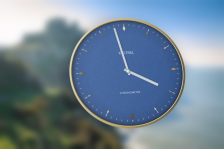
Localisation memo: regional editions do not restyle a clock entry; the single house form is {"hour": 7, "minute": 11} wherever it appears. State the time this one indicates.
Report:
{"hour": 3, "minute": 58}
